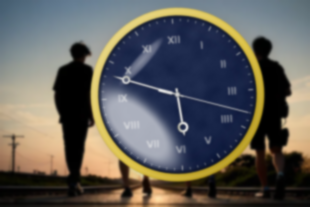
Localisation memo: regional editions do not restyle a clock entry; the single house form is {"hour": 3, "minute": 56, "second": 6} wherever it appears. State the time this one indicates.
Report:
{"hour": 5, "minute": 48, "second": 18}
